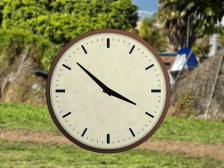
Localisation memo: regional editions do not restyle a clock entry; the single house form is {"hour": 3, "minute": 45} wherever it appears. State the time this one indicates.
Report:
{"hour": 3, "minute": 52}
